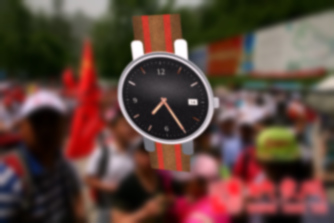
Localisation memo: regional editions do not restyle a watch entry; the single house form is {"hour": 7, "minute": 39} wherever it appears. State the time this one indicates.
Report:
{"hour": 7, "minute": 25}
